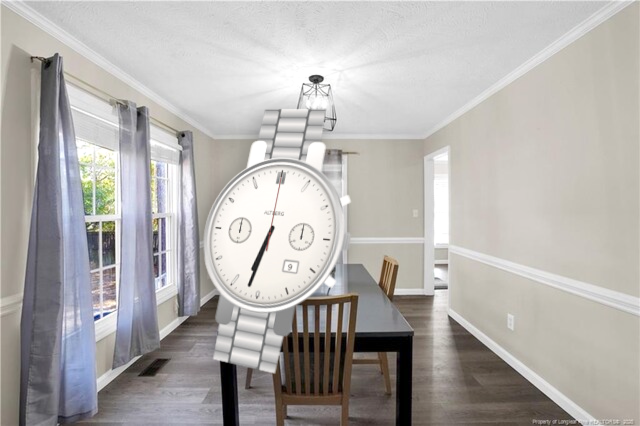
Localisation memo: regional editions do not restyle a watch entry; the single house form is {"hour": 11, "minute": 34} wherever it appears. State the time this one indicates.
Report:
{"hour": 6, "minute": 32}
